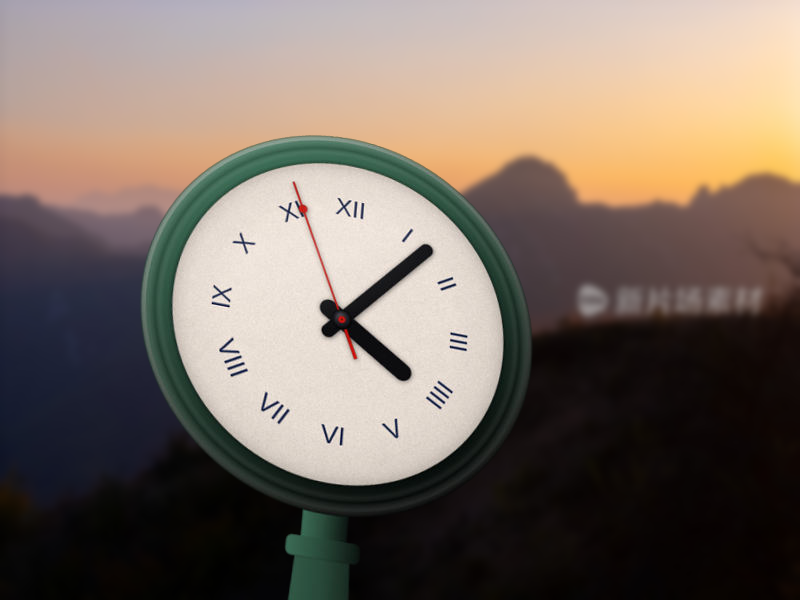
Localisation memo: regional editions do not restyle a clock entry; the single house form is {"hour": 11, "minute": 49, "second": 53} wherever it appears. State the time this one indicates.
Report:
{"hour": 4, "minute": 6, "second": 56}
